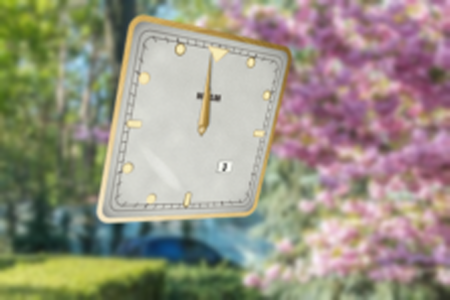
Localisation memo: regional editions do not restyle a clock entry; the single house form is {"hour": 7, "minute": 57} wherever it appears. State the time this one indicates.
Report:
{"hour": 11, "minute": 59}
